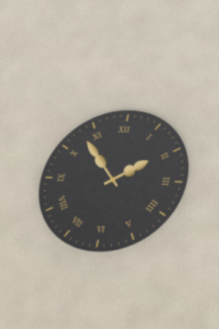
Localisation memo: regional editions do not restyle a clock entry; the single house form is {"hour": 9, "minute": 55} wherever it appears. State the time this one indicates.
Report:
{"hour": 1, "minute": 53}
